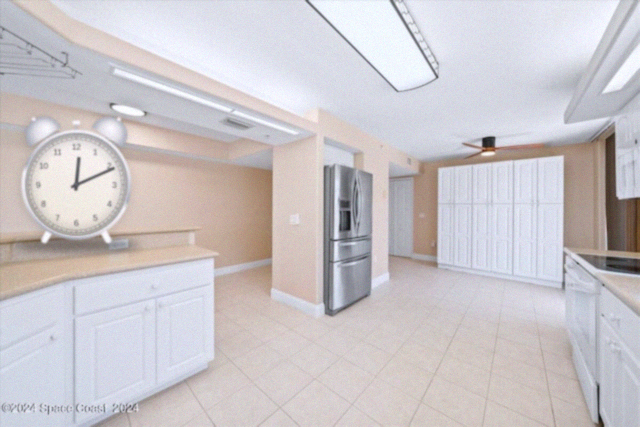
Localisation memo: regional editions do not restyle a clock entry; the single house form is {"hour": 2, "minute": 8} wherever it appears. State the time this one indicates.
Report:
{"hour": 12, "minute": 11}
